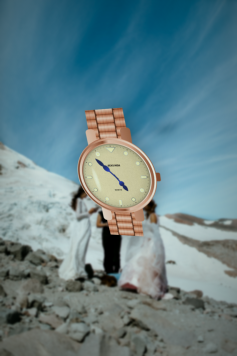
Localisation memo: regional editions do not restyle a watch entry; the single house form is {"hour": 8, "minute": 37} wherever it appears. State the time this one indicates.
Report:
{"hour": 4, "minute": 53}
